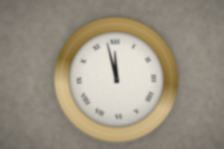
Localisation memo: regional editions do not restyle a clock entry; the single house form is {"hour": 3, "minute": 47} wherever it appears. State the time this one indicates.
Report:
{"hour": 11, "minute": 58}
